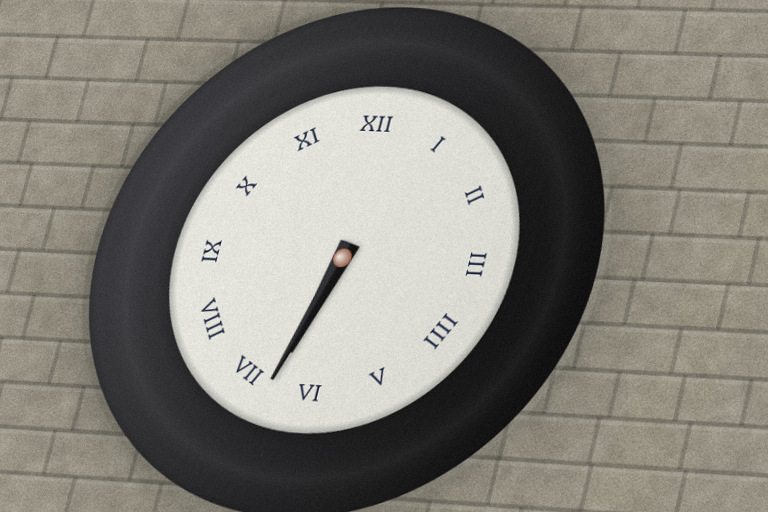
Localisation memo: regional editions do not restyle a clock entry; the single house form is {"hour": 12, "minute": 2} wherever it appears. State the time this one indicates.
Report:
{"hour": 6, "minute": 33}
